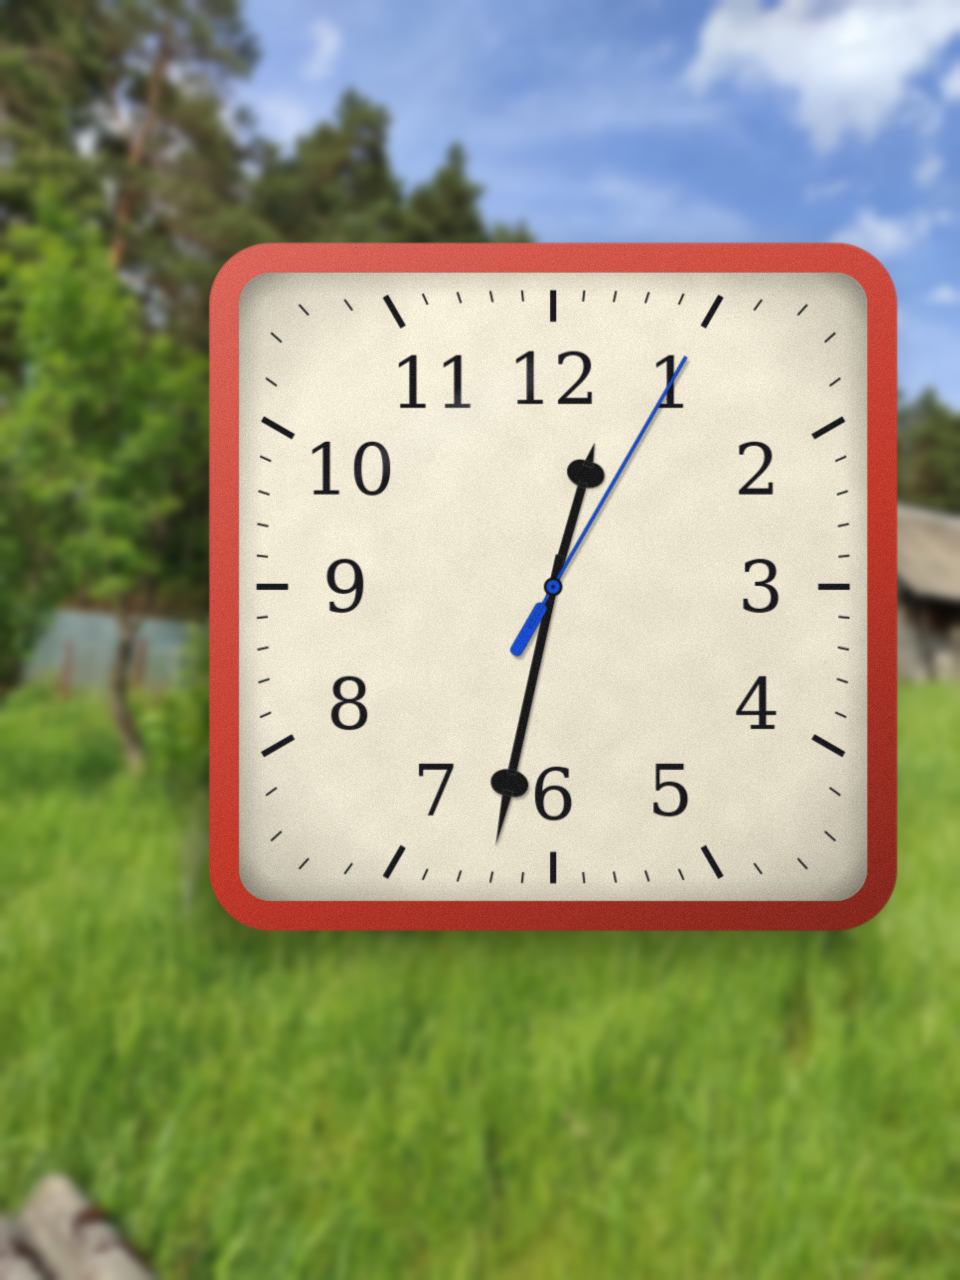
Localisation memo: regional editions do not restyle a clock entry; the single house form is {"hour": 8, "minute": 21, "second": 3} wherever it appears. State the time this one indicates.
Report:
{"hour": 12, "minute": 32, "second": 5}
